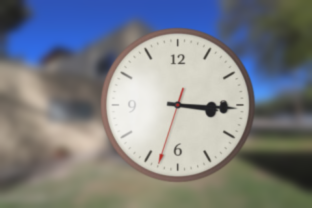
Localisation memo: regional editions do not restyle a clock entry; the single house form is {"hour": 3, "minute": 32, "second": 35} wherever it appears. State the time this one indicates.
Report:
{"hour": 3, "minute": 15, "second": 33}
